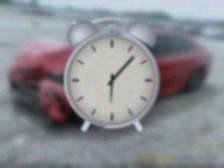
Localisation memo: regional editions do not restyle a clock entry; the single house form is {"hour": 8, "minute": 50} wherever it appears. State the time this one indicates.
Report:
{"hour": 6, "minute": 7}
